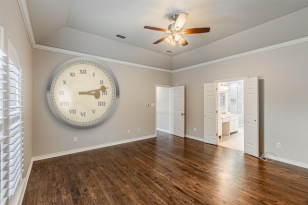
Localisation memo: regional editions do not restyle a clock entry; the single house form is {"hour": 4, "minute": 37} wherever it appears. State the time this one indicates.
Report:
{"hour": 3, "minute": 13}
